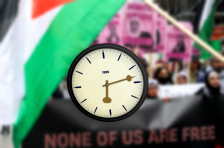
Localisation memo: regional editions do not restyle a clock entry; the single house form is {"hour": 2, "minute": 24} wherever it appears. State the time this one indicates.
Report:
{"hour": 6, "minute": 13}
